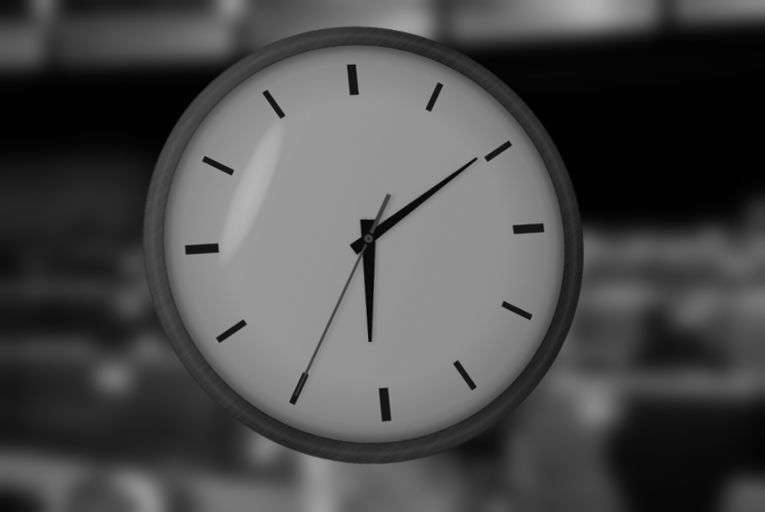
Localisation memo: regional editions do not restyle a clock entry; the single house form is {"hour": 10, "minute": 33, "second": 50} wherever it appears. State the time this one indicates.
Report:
{"hour": 6, "minute": 9, "second": 35}
